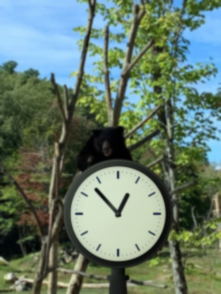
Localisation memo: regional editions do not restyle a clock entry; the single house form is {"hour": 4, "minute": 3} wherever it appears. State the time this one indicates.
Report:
{"hour": 12, "minute": 53}
